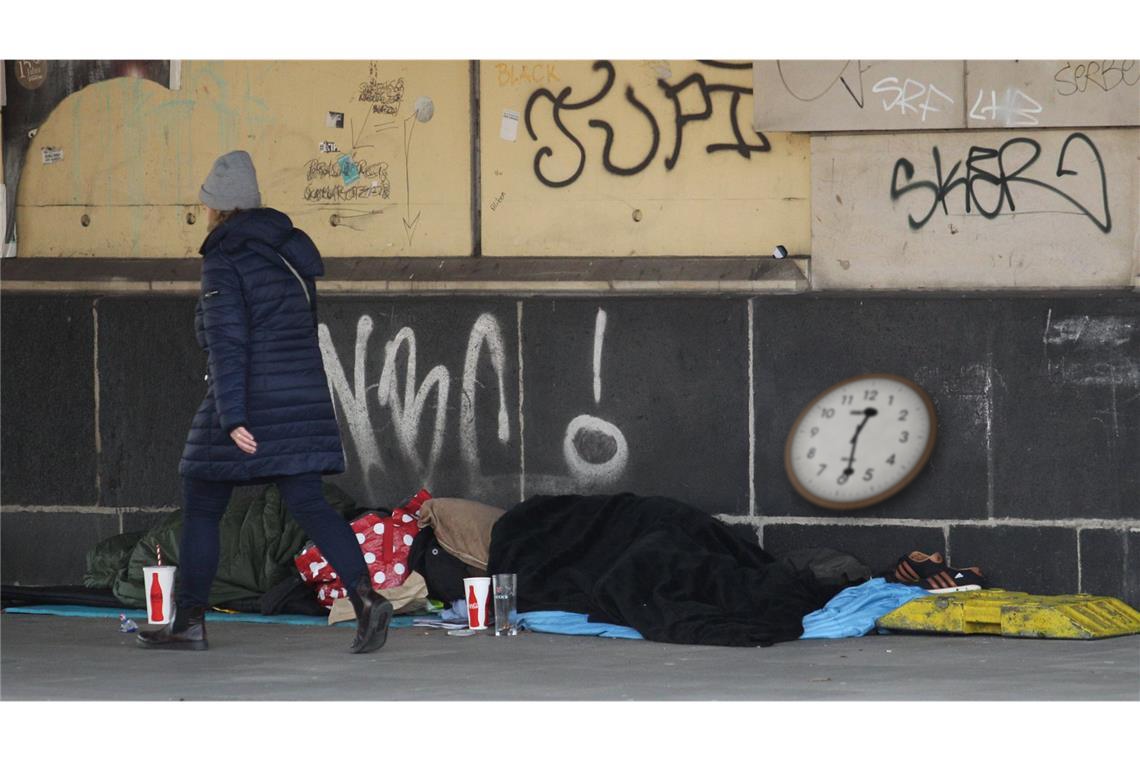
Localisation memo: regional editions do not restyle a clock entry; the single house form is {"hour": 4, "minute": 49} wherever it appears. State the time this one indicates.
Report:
{"hour": 12, "minute": 29}
